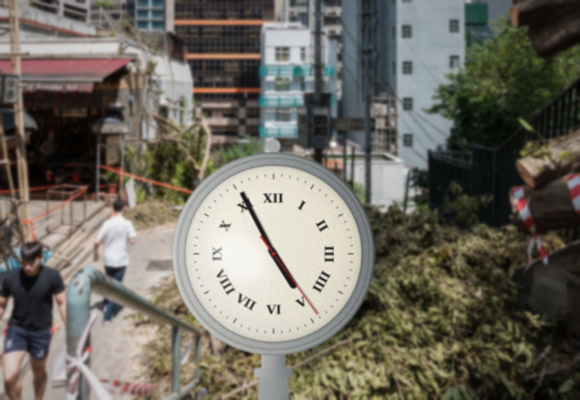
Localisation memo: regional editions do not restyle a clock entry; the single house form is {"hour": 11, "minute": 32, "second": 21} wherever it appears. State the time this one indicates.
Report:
{"hour": 4, "minute": 55, "second": 24}
